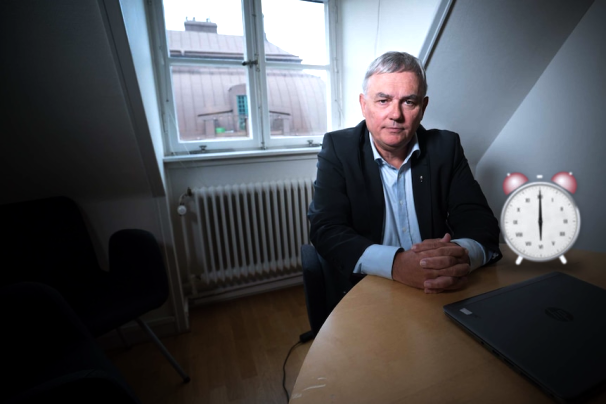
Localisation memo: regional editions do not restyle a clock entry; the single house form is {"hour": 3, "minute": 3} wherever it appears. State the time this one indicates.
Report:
{"hour": 6, "minute": 0}
